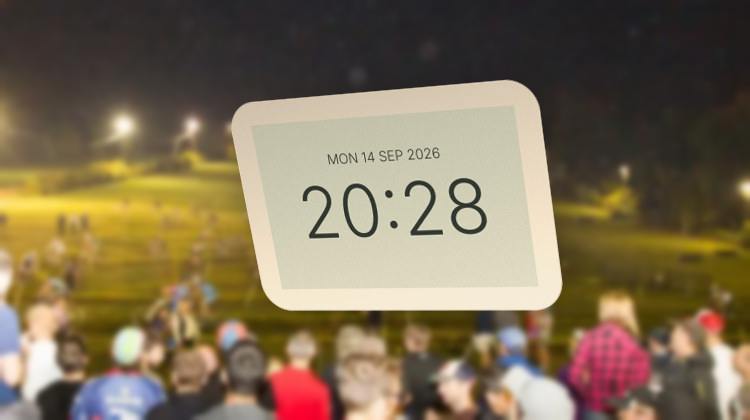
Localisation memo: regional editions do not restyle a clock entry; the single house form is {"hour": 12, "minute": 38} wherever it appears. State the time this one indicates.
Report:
{"hour": 20, "minute": 28}
